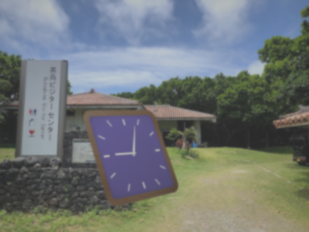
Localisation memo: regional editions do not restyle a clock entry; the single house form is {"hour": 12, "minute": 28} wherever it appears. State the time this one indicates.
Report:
{"hour": 9, "minute": 4}
